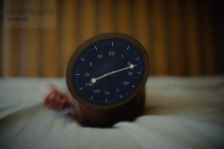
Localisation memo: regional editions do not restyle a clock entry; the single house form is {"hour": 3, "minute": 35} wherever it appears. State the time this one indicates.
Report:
{"hour": 8, "minute": 12}
